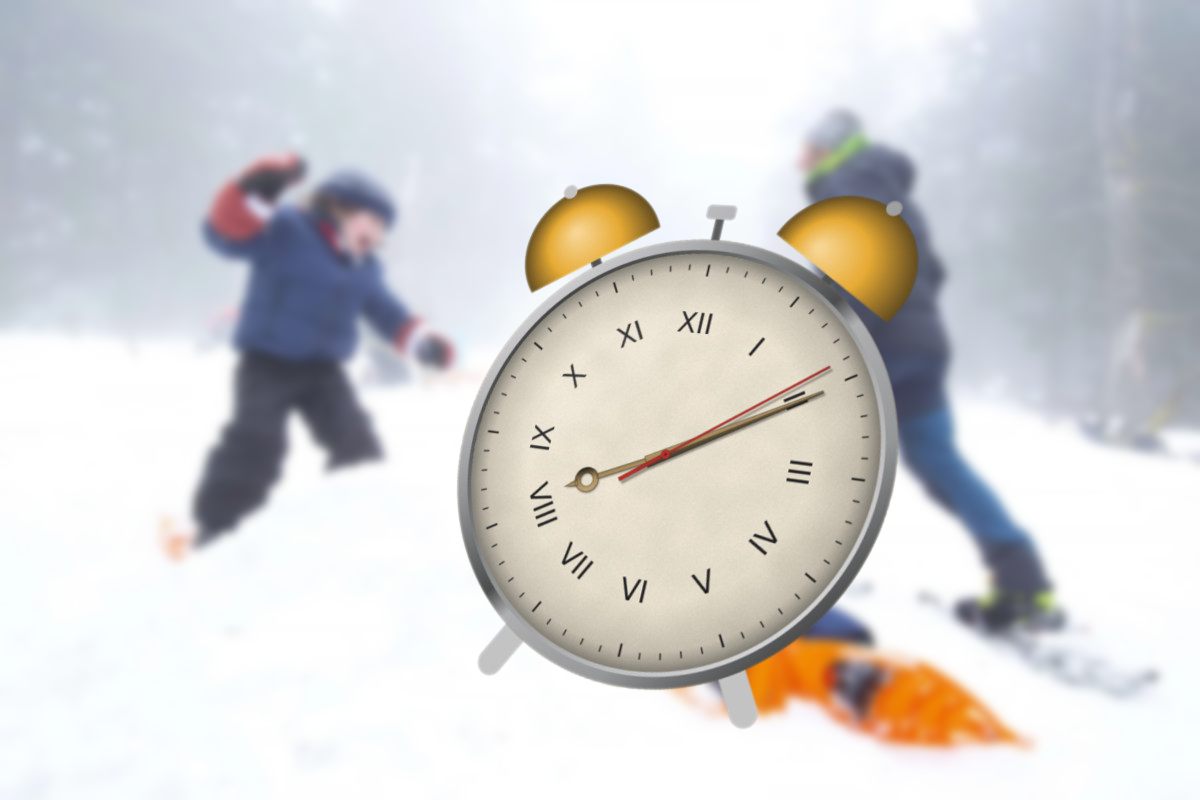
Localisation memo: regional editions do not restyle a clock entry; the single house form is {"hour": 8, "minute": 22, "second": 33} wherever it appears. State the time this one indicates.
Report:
{"hour": 8, "minute": 10, "second": 9}
